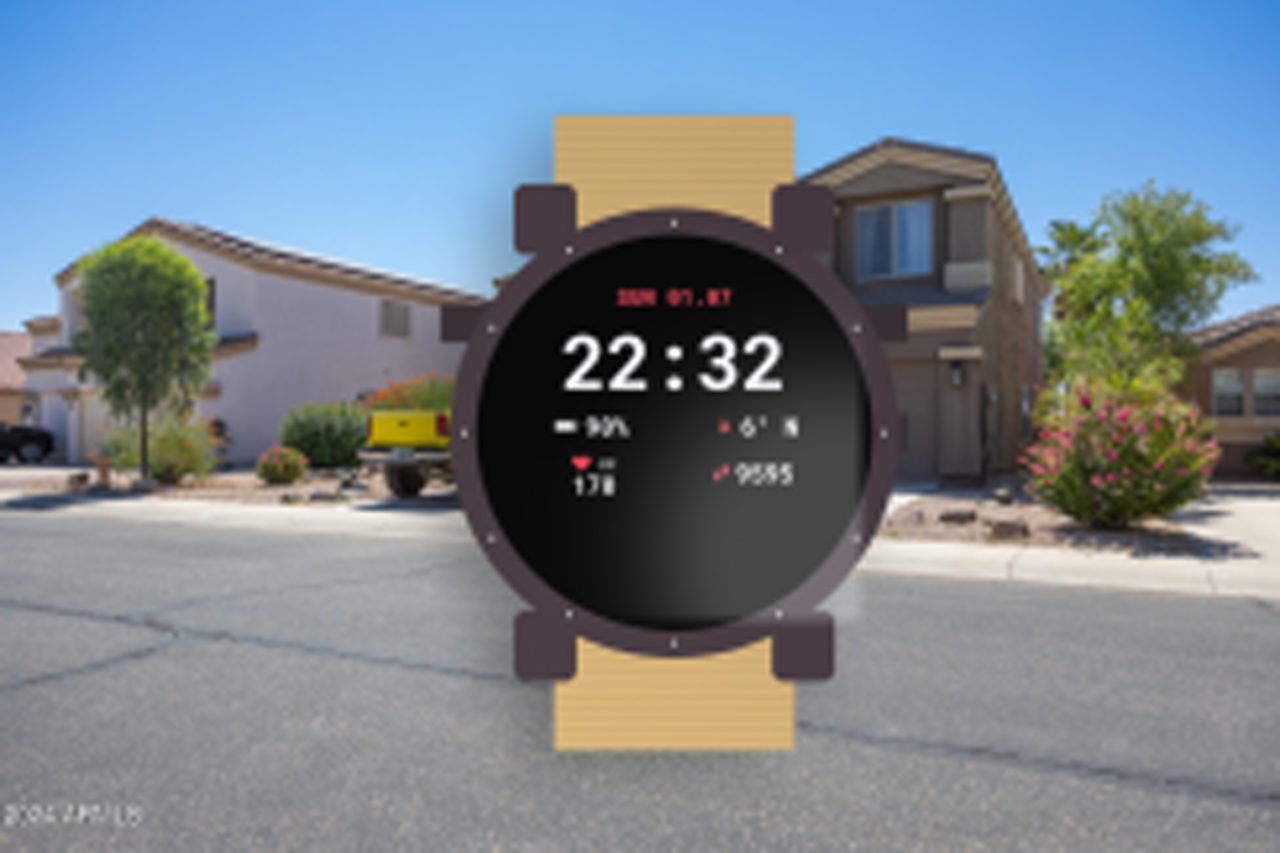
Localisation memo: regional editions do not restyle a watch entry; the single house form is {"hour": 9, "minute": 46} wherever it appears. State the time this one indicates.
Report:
{"hour": 22, "minute": 32}
